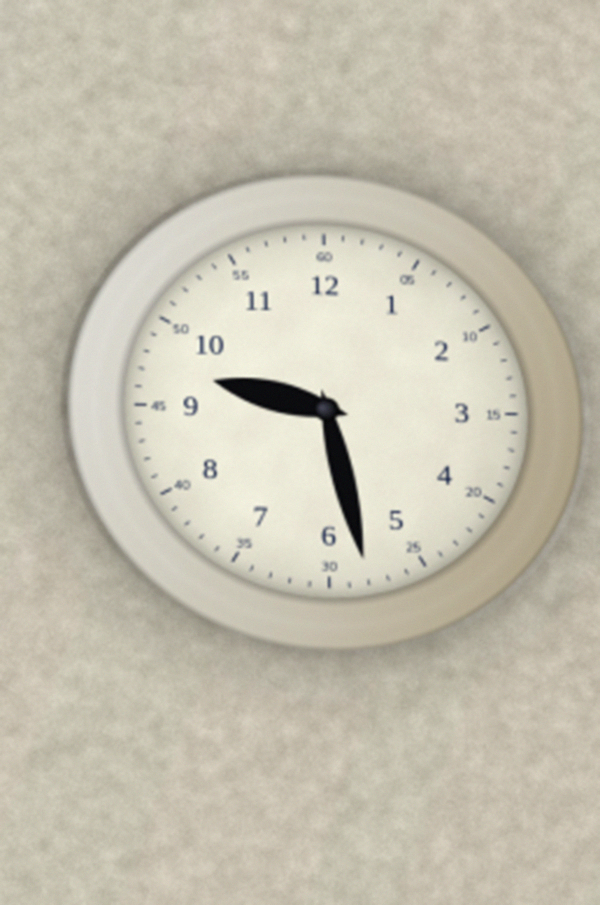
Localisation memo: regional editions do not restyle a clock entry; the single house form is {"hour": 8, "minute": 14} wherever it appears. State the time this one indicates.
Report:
{"hour": 9, "minute": 28}
